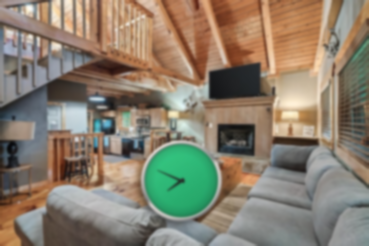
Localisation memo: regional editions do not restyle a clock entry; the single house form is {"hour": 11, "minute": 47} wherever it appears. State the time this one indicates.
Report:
{"hour": 7, "minute": 49}
